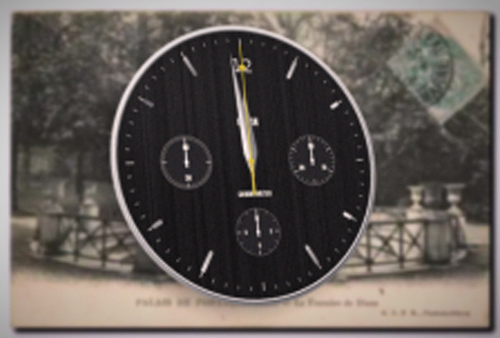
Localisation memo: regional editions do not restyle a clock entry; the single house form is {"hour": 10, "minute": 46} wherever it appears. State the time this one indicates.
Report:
{"hour": 11, "minute": 59}
